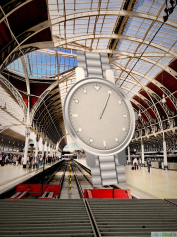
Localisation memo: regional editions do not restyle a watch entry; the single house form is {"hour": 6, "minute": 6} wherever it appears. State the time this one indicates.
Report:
{"hour": 1, "minute": 5}
